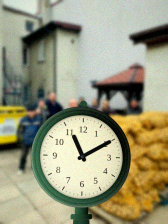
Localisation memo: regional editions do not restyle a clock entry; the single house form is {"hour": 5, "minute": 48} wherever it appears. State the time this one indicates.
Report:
{"hour": 11, "minute": 10}
